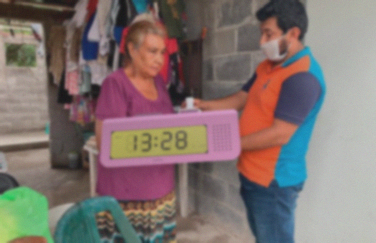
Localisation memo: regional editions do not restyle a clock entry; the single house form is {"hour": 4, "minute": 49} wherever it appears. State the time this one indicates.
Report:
{"hour": 13, "minute": 28}
